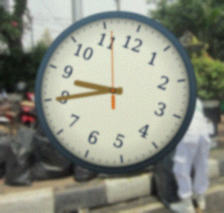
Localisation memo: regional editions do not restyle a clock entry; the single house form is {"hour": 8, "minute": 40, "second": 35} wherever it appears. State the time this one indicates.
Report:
{"hour": 8, "minute": 39, "second": 56}
